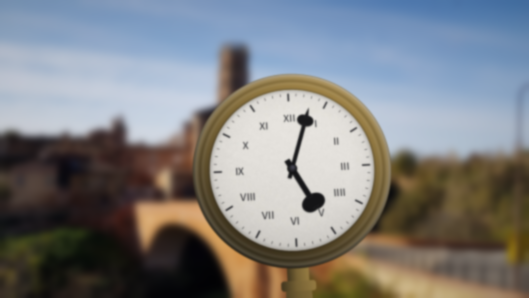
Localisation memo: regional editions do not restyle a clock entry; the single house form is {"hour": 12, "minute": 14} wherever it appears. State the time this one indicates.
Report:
{"hour": 5, "minute": 3}
